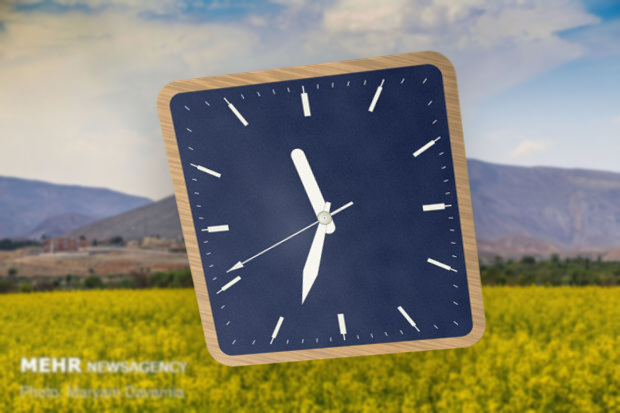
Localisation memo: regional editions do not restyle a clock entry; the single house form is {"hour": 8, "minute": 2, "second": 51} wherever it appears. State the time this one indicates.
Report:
{"hour": 11, "minute": 33, "second": 41}
